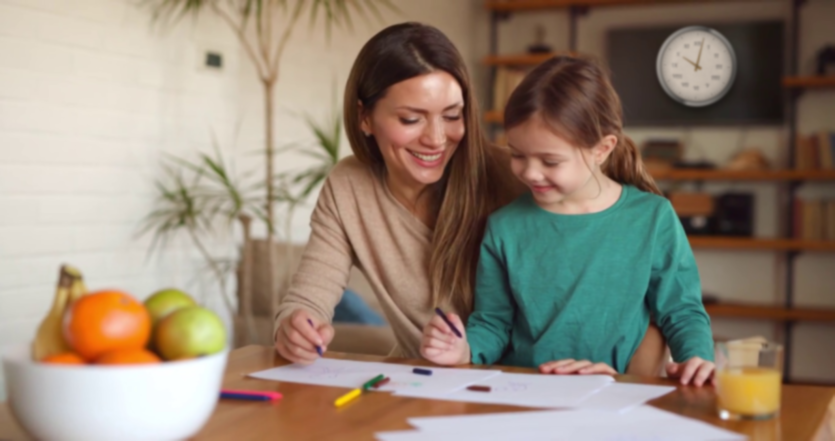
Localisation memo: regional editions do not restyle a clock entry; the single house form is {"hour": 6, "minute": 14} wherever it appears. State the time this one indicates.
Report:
{"hour": 10, "minute": 2}
